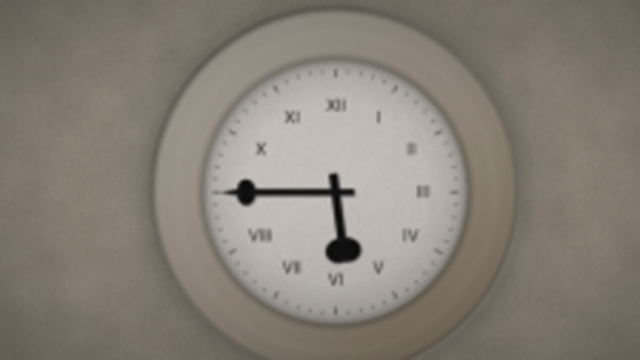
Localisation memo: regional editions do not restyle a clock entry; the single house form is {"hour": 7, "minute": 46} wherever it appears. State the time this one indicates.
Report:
{"hour": 5, "minute": 45}
